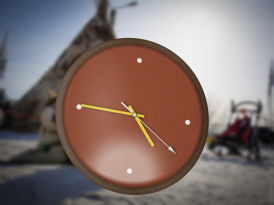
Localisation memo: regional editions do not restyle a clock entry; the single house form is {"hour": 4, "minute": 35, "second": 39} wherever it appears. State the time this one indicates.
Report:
{"hour": 4, "minute": 45, "second": 21}
